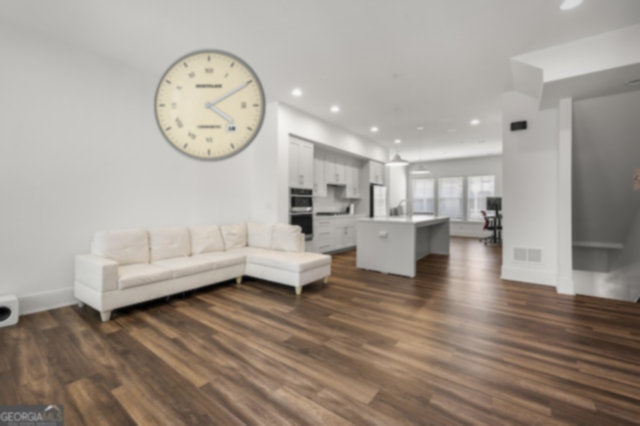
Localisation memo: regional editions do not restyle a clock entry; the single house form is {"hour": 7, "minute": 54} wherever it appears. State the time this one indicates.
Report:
{"hour": 4, "minute": 10}
